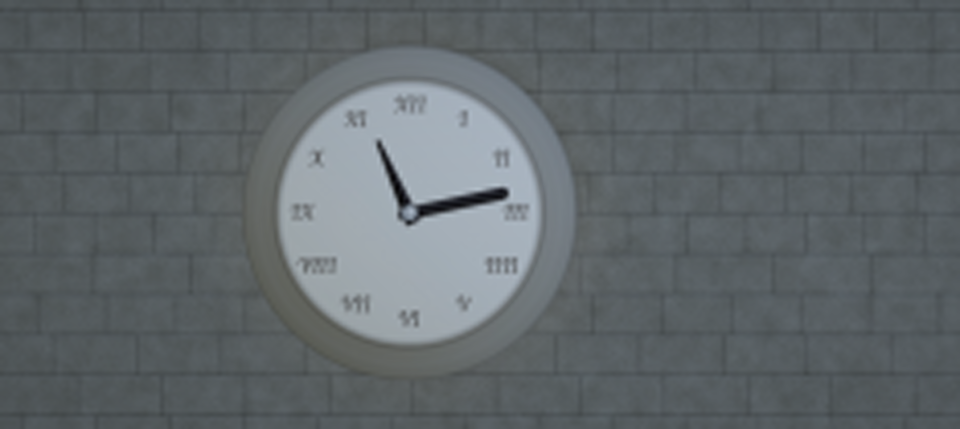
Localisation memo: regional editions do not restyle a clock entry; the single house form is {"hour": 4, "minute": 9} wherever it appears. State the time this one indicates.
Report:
{"hour": 11, "minute": 13}
